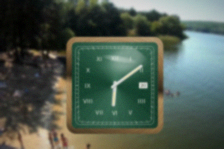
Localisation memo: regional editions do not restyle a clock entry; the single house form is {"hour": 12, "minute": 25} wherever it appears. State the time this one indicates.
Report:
{"hour": 6, "minute": 9}
